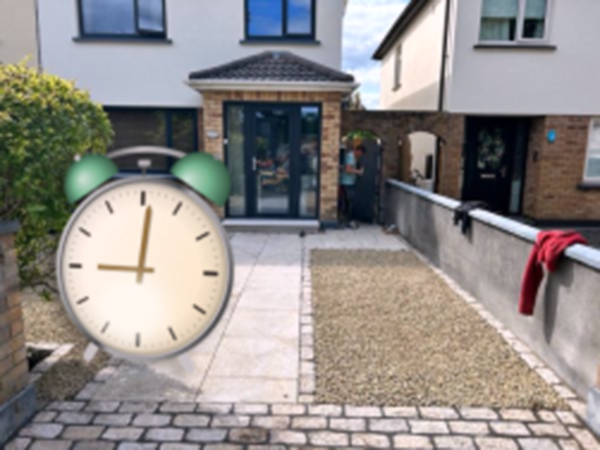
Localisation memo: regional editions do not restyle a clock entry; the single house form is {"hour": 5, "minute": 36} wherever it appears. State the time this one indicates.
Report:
{"hour": 9, "minute": 1}
